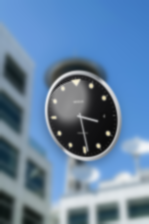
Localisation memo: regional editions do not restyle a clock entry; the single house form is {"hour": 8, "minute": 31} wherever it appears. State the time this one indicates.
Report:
{"hour": 3, "minute": 29}
